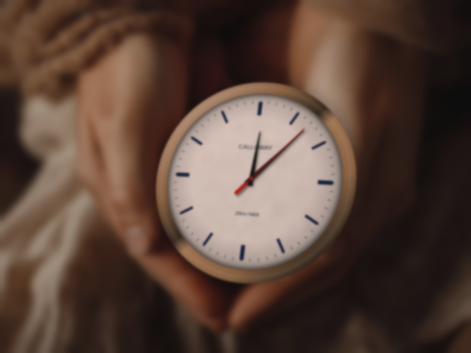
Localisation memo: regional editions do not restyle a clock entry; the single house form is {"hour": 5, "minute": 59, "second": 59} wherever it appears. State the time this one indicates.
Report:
{"hour": 12, "minute": 7, "second": 7}
